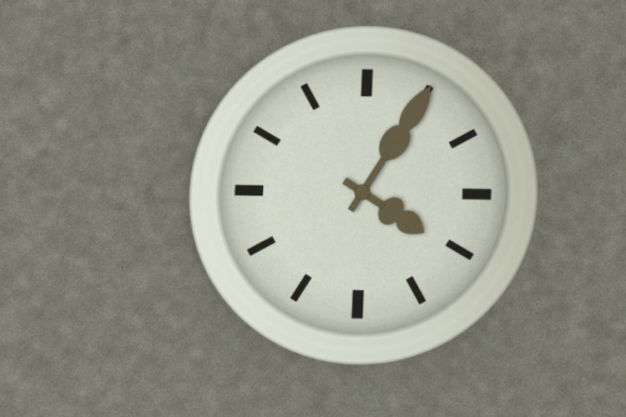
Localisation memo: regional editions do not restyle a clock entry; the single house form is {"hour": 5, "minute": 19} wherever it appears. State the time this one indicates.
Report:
{"hour": 4, "minute": 5}
